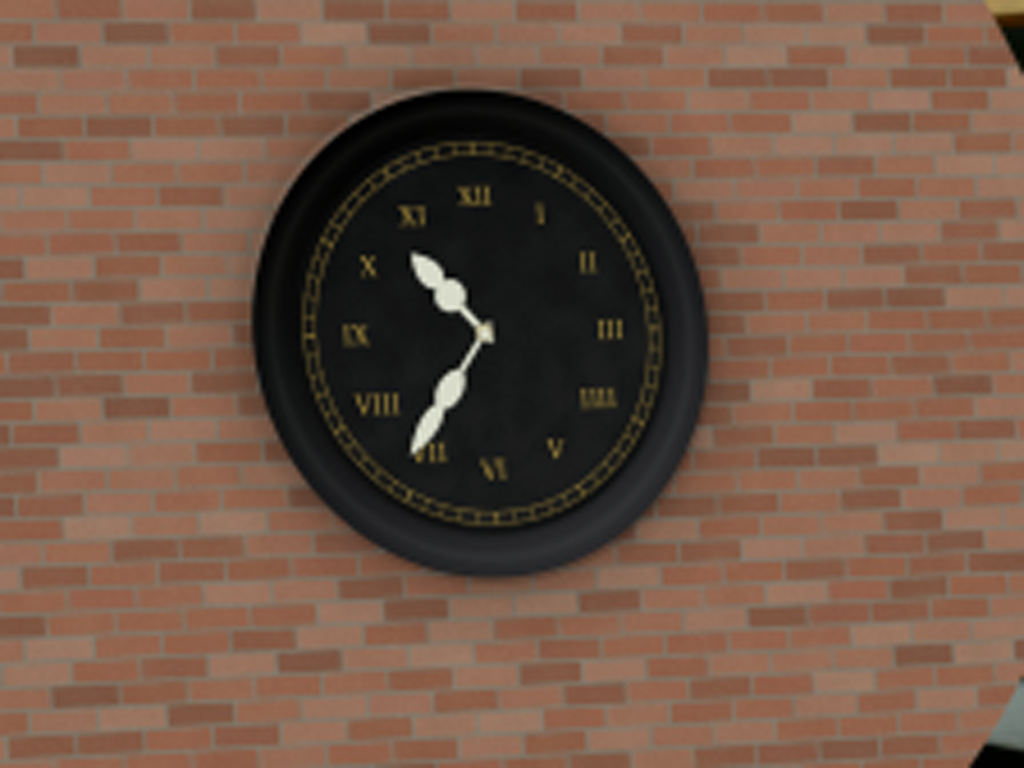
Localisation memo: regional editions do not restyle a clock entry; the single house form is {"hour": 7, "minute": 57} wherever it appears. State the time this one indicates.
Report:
{"hour": 10, "minute": 36}
